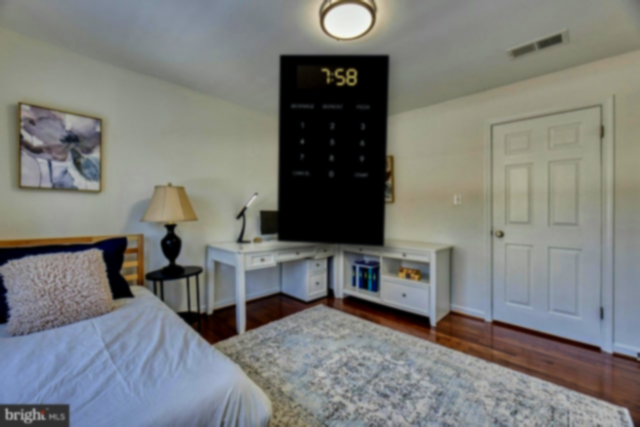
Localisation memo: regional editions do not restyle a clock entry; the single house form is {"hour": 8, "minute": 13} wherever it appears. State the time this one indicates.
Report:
{"hour": 7, "minute": 58}
